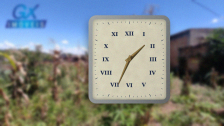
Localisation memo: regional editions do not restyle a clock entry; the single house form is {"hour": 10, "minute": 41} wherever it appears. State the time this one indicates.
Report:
{"hour": 1, "minute": 34}
